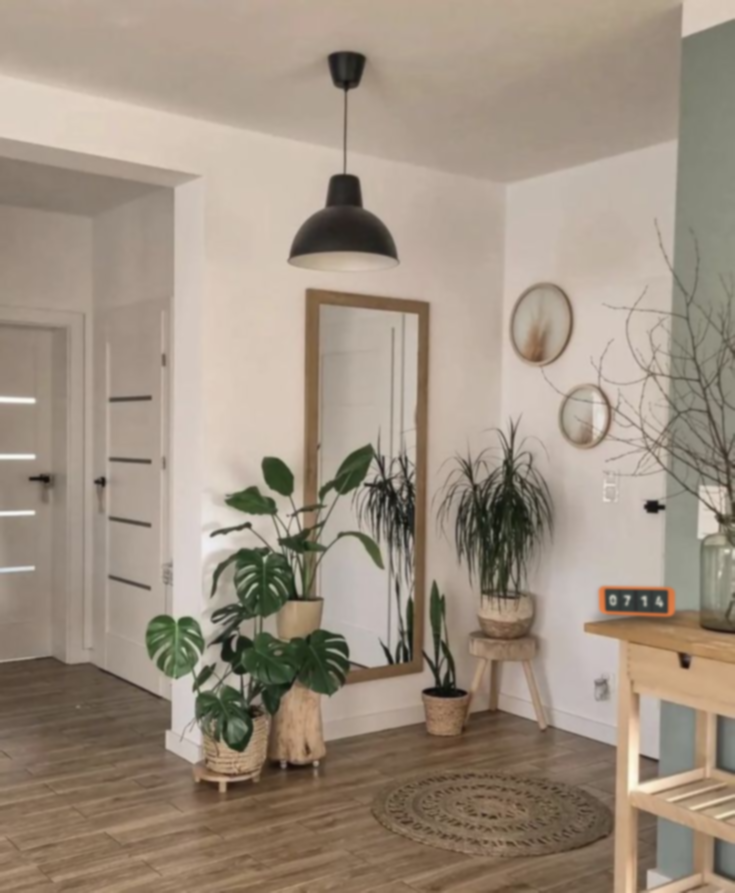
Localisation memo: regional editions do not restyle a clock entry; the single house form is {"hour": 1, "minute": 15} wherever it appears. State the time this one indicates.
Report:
{"hour": 7, "minute": 14}
